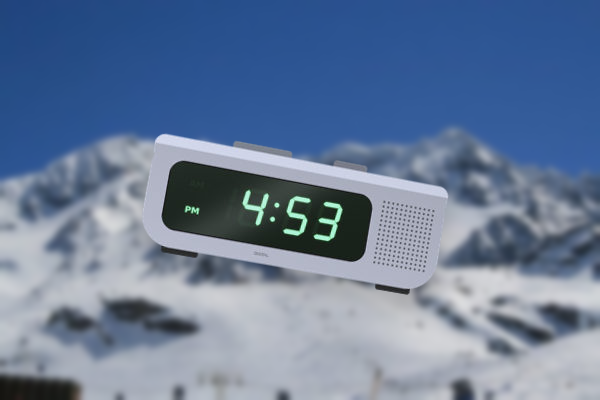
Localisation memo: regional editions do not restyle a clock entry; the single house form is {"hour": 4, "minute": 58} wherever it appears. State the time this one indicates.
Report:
{"hour": 4, "minute": 53}
